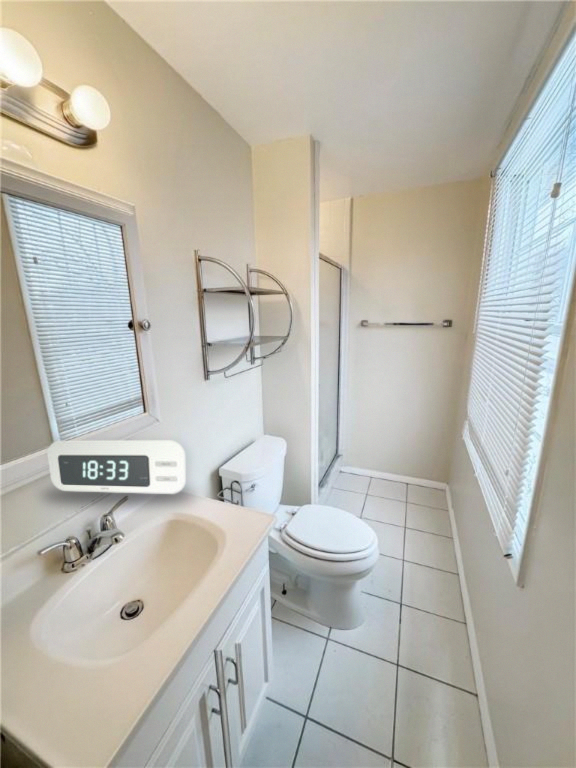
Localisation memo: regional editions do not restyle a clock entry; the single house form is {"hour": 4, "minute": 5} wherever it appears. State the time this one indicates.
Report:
{"hour": 18, "minute": 33}
